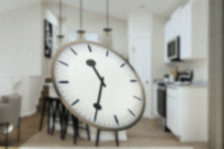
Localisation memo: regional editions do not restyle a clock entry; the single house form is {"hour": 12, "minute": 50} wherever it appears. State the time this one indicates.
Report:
{"hour": 11, "minute": 35}
